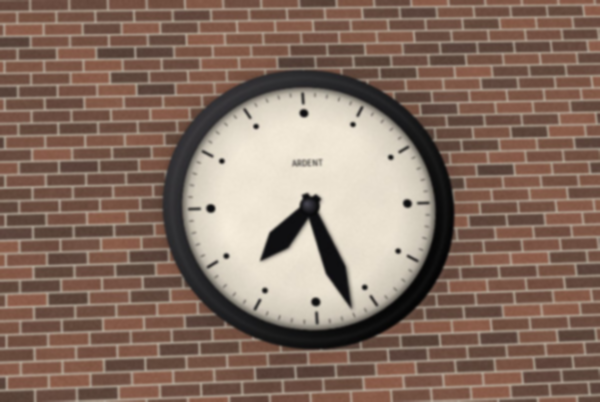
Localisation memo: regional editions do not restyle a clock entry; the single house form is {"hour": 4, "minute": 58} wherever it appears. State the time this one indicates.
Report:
{"hour": 7, "minute": 27}
